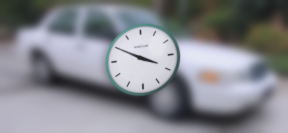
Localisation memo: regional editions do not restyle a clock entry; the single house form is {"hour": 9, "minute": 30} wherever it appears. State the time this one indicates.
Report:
{"hour": 3, "minute": 50}
